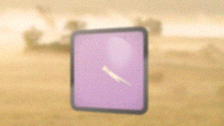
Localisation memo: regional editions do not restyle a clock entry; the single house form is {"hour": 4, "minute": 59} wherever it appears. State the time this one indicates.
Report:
{"hour": 4, "minute": 20}
